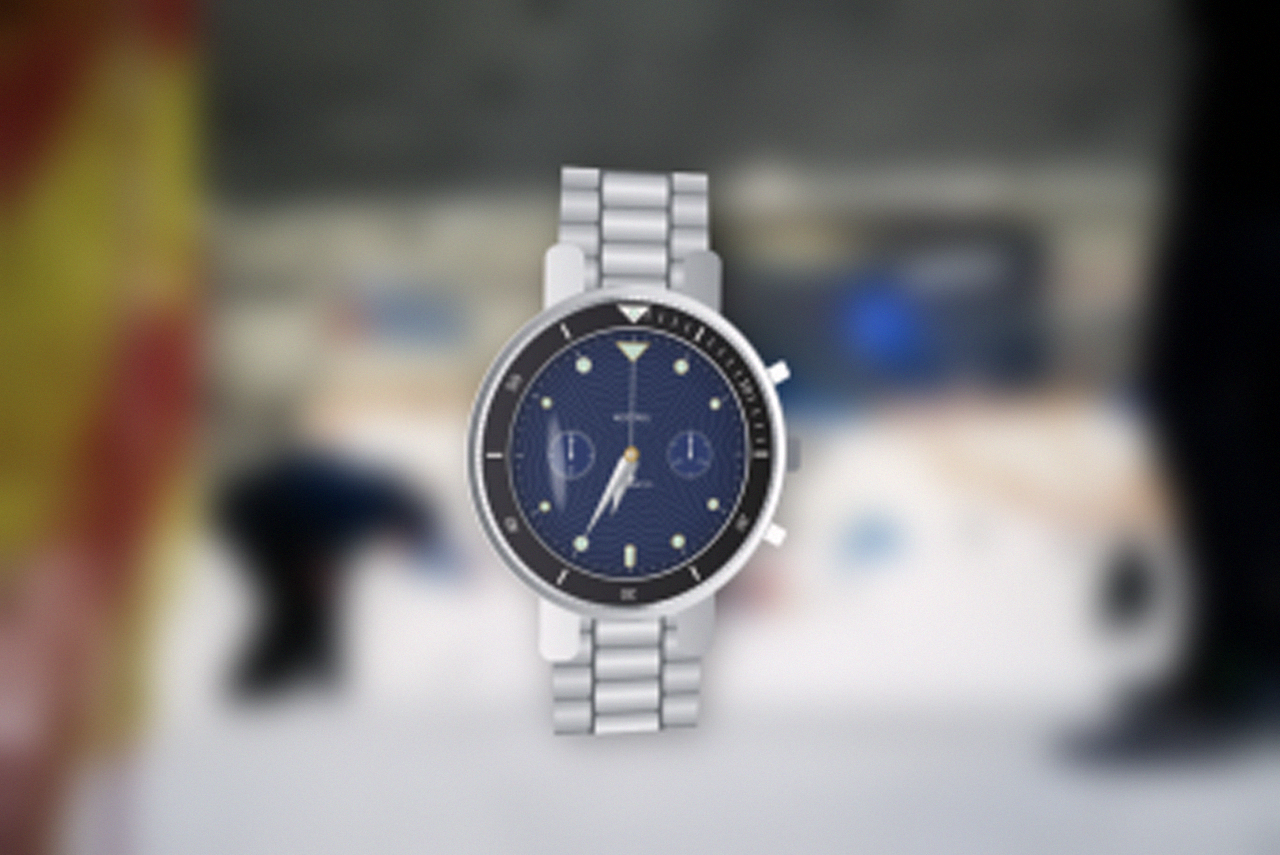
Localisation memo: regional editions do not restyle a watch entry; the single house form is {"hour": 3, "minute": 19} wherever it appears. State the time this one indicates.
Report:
{"hour": 6, "minute": 35}
